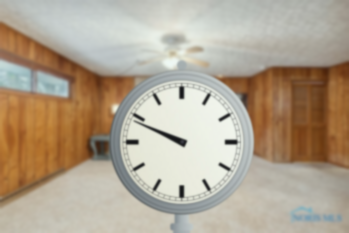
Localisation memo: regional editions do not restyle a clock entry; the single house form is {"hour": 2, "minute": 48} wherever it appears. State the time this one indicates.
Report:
{"hour": 9, "minute": 49}
